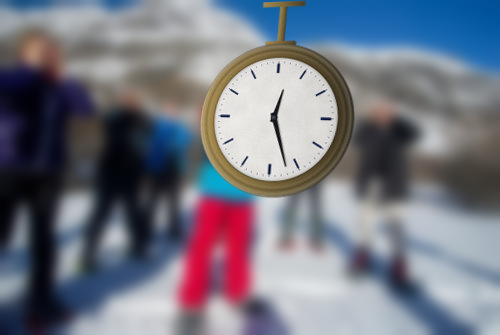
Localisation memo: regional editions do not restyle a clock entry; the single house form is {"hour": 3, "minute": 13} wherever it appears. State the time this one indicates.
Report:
{"hour": 12, "minute": 27}
